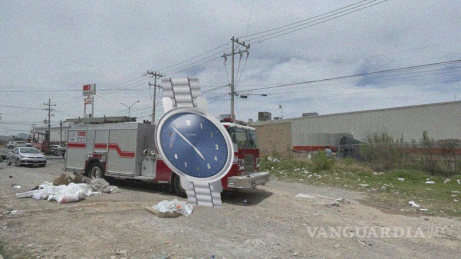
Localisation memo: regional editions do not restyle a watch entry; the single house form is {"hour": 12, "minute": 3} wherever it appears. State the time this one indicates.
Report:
{"hour": 4, "minute": 53}
